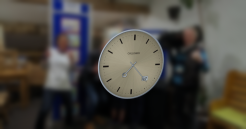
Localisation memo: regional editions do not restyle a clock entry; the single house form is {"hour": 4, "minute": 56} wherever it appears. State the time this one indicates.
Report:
{"hour": 7, "minute": 23}
